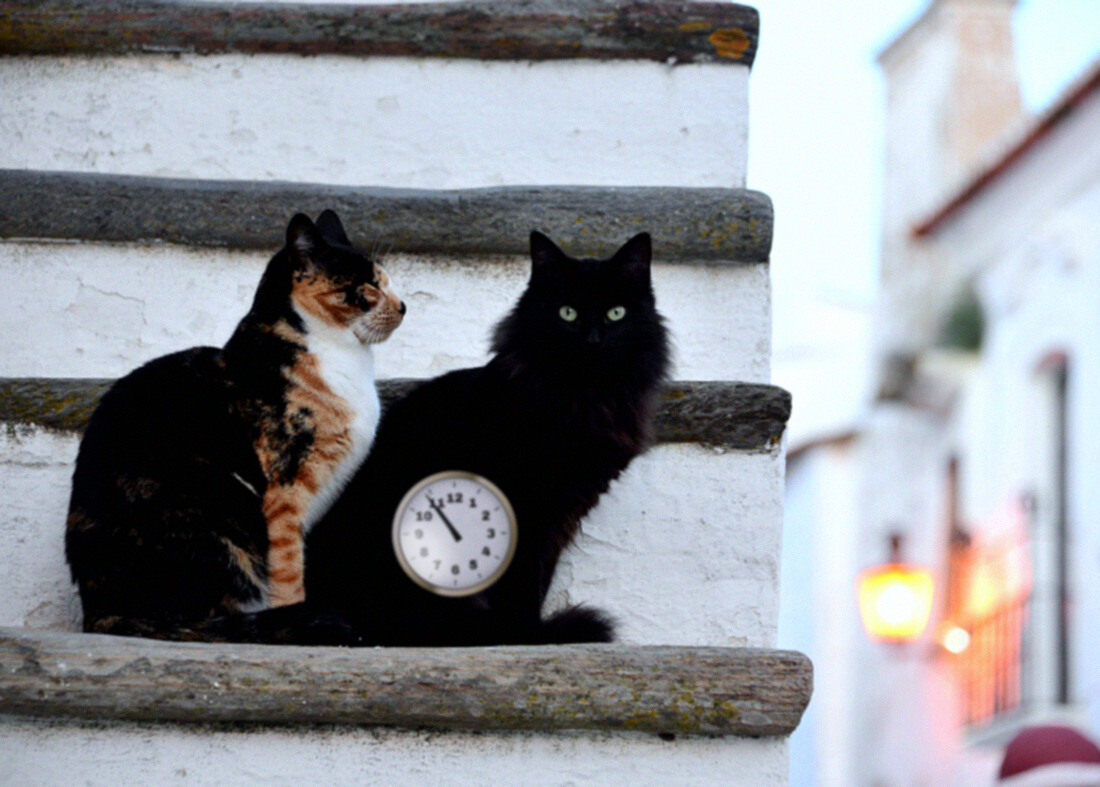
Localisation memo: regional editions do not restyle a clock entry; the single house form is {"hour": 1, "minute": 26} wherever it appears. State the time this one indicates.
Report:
{"hour": 10, "minute": 54}
